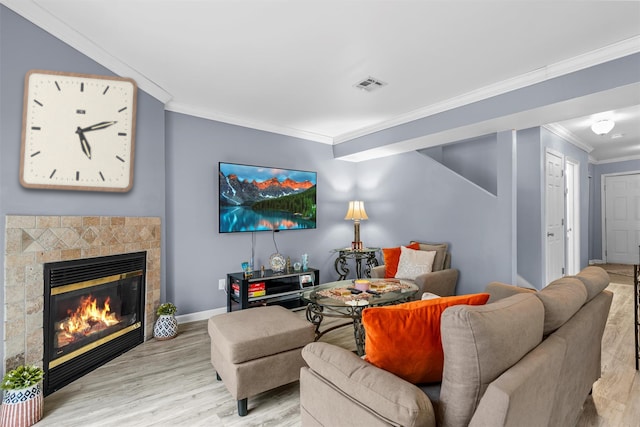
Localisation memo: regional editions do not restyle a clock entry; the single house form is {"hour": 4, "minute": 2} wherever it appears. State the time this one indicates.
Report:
{"hour": 5, "minute": 12}
